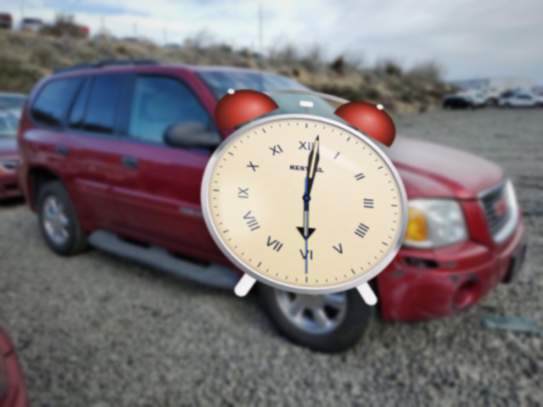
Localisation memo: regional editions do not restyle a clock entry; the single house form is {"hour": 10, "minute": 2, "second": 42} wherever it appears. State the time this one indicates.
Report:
{"hour": 6, "minute": 1, "second": 30}
